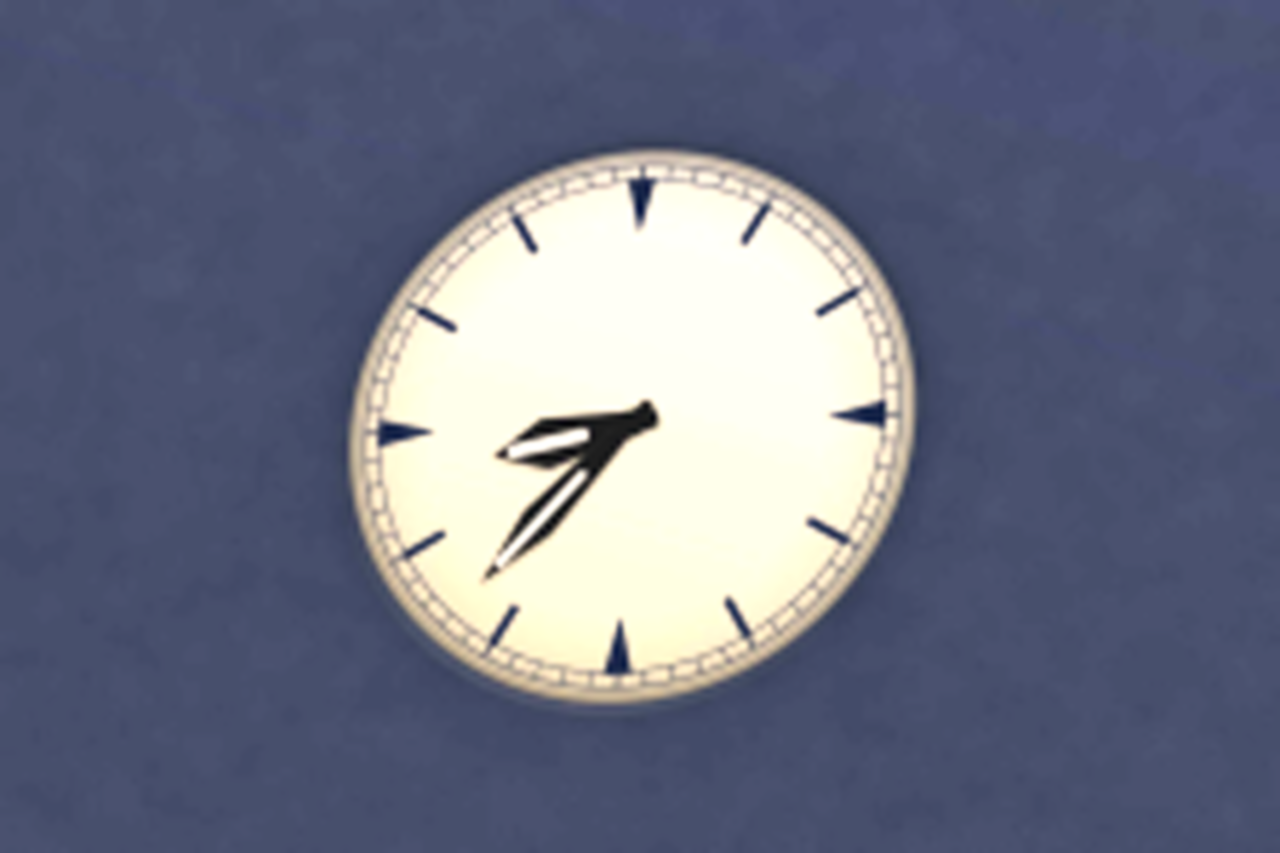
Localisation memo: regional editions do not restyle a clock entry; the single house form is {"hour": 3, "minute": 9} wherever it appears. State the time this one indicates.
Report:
{"hour": 8, "minute": 37}
